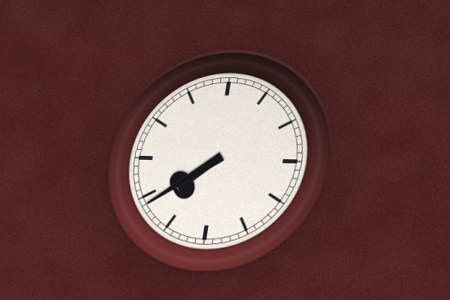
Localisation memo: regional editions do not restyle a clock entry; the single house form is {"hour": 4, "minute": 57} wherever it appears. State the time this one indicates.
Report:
{"hour": 7, "minute": 39}
